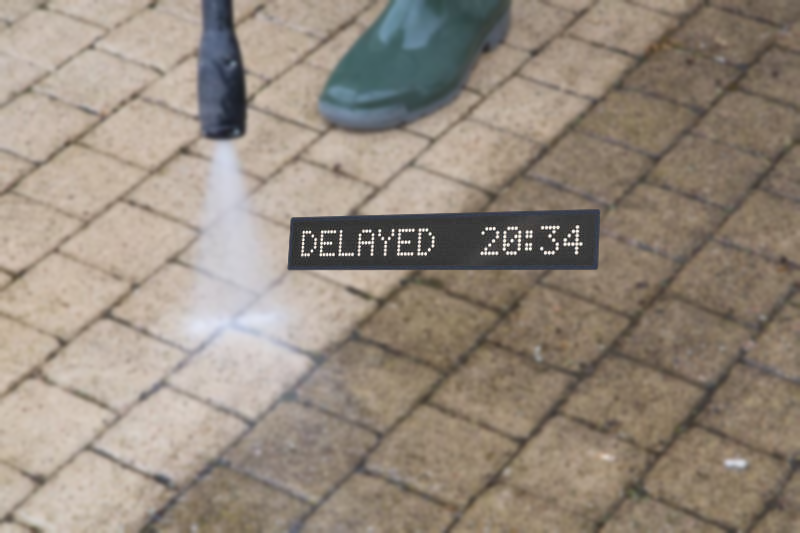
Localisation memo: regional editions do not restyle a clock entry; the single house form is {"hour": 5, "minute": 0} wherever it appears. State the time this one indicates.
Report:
{"hour": 20, "minute": 34}
